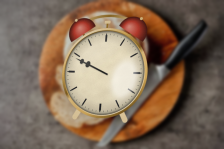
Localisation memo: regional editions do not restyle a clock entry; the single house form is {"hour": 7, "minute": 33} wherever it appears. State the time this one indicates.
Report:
{"hour": 9, "minute": 49}
